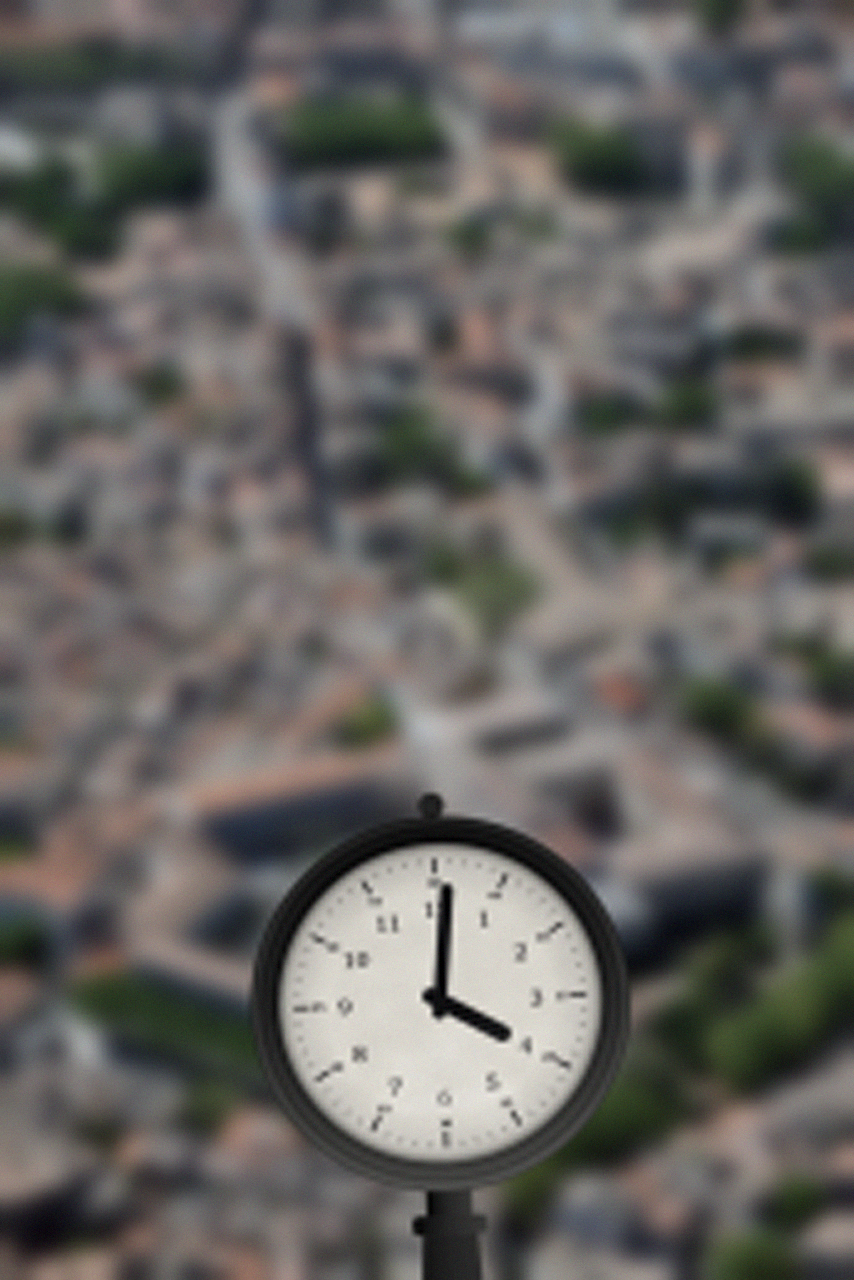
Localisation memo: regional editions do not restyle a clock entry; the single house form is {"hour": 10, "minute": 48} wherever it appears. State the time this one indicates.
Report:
{"hour": 4, "minute": 1}
